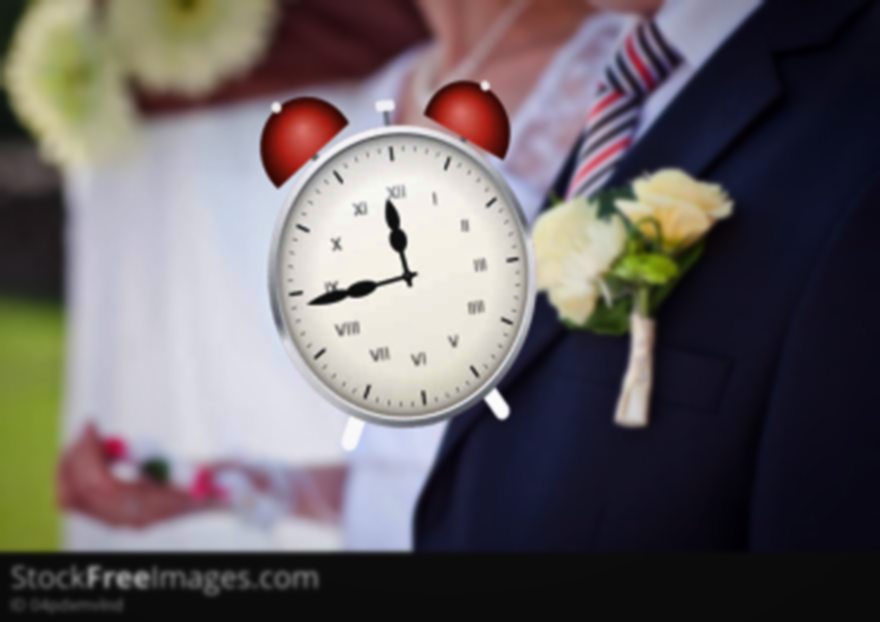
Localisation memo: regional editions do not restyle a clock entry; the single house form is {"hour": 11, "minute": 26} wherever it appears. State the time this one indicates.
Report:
{"hour": 11, "minute": 44}
